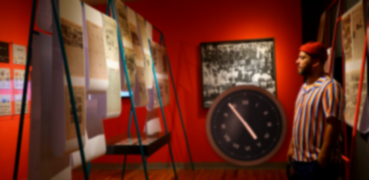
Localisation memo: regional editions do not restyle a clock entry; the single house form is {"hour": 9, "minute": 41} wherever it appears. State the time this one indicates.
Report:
{"hour": 4, "minute": 54}
